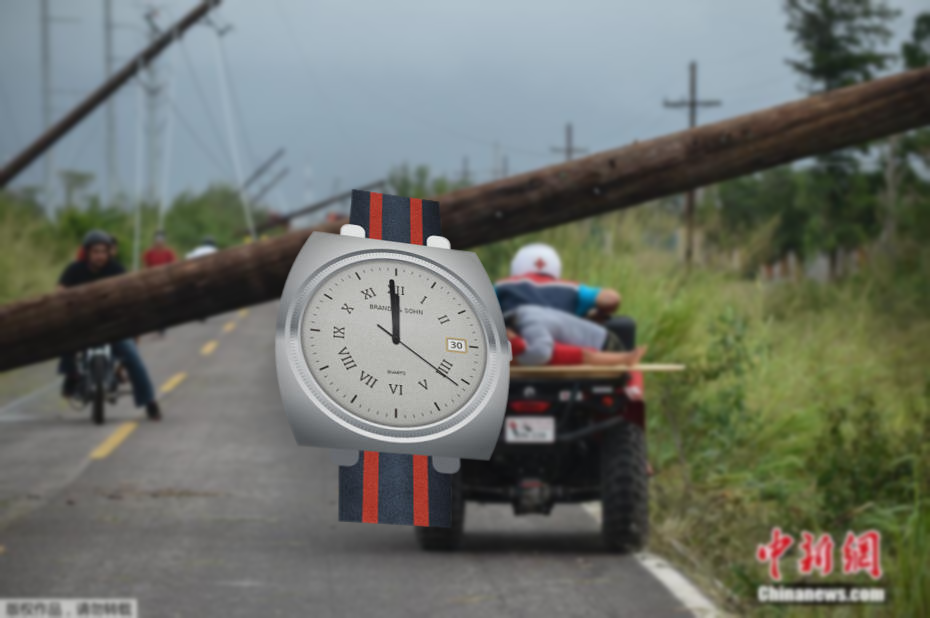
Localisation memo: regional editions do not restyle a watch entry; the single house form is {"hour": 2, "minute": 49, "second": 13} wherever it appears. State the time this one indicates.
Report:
{"hour": 11, "minute": 59, "second": 21}
